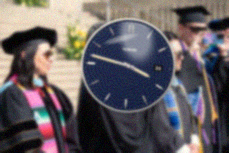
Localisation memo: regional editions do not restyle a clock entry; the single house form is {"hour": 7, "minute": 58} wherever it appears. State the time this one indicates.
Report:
{"hour": 3, "minute": 47}
